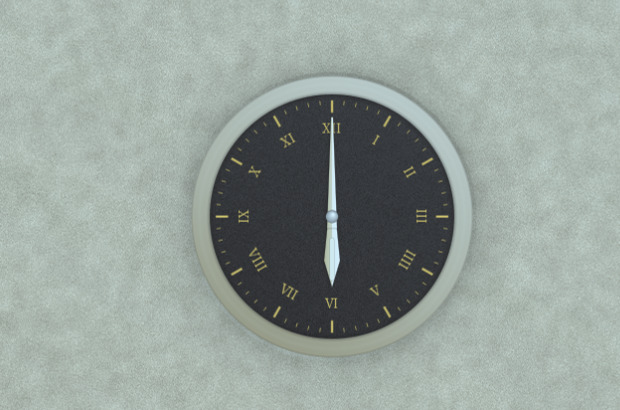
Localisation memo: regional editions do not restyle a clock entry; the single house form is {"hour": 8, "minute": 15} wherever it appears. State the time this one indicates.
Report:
{"hour": 6, "minute": 0}
